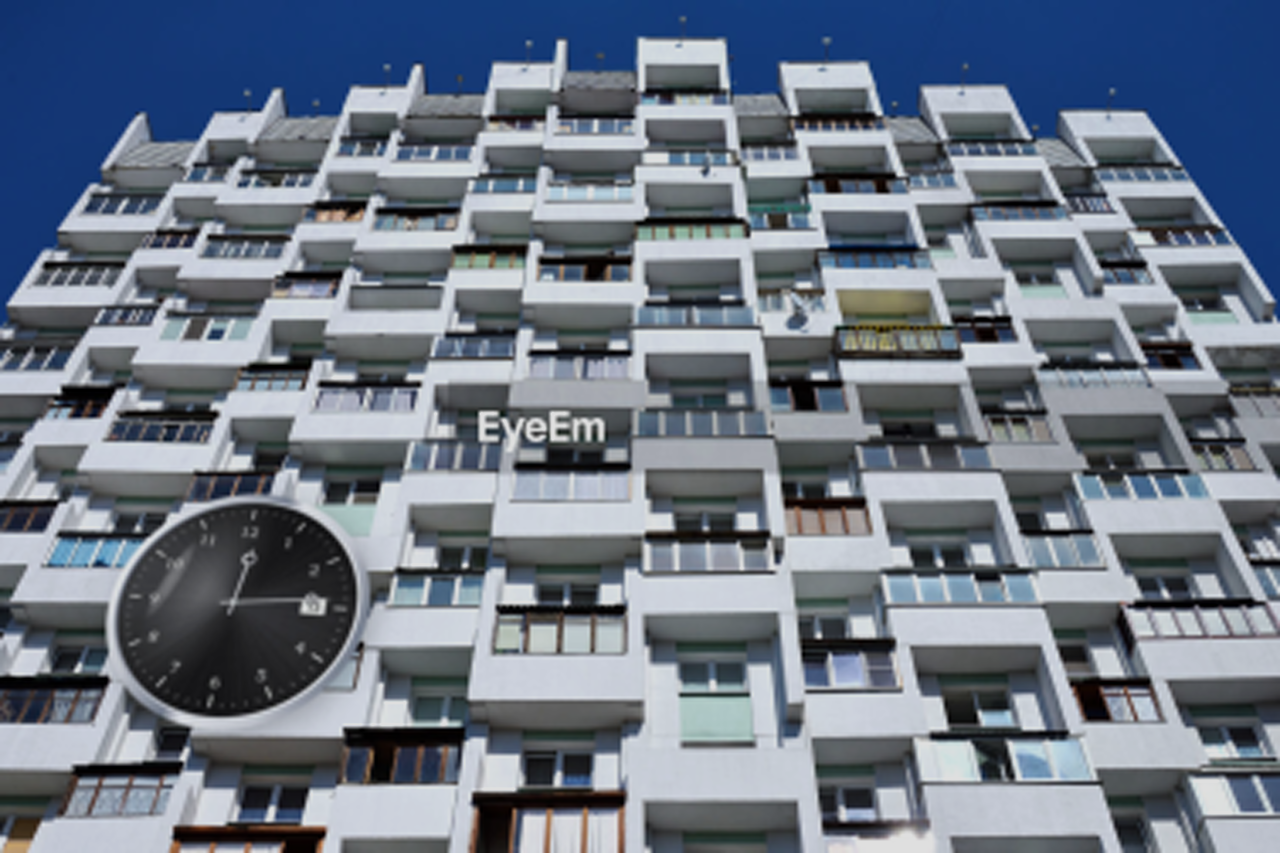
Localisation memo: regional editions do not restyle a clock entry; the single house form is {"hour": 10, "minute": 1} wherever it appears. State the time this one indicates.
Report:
{"hour": 12, "minute": 14}
